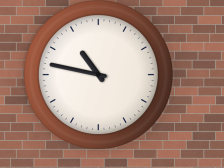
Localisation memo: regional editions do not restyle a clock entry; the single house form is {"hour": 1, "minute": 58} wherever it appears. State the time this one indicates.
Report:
{"hour": 10, "minute": 47}
